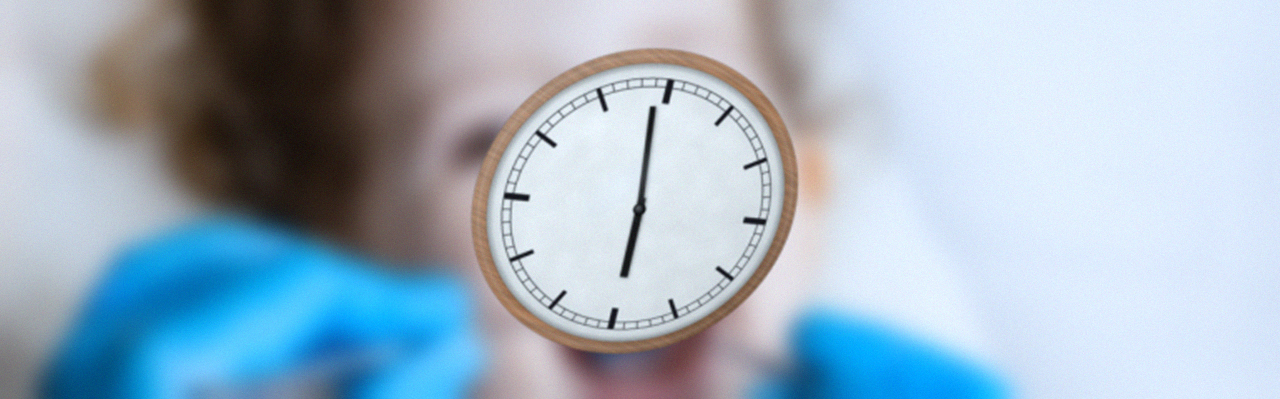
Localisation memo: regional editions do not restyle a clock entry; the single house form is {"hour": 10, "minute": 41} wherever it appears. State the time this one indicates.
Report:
{"hour": 5, "minute": 59}
